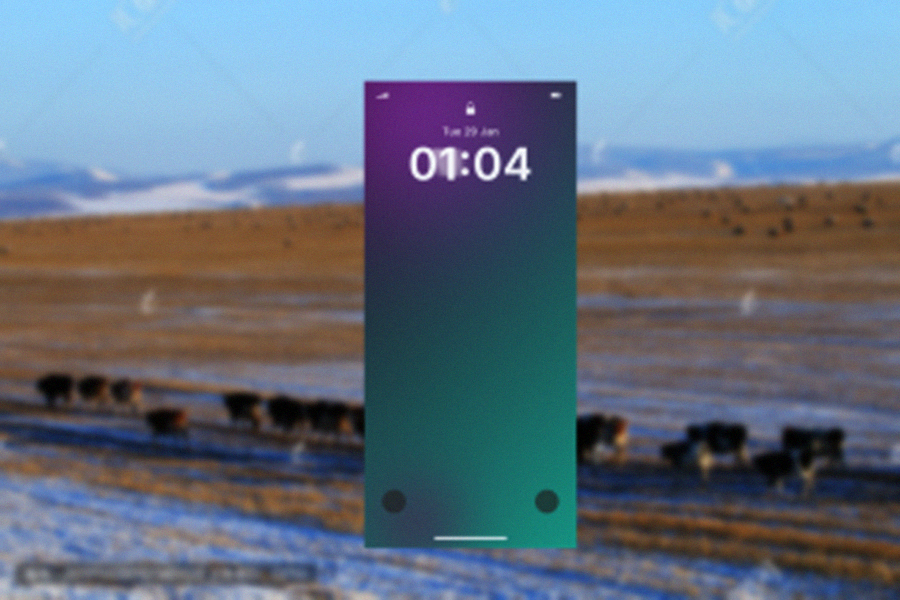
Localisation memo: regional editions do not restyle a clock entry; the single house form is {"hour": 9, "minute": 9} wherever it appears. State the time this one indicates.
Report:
{"hour": 1, "minute": 4}
